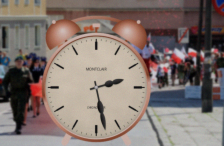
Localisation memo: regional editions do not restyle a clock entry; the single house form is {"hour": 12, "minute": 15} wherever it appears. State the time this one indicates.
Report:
{"hour": 2, "minute": 28}
